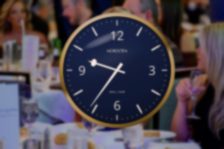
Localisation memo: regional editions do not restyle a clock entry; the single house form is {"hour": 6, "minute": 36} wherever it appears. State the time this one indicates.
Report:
{"hour": 9, "minute": 36}
